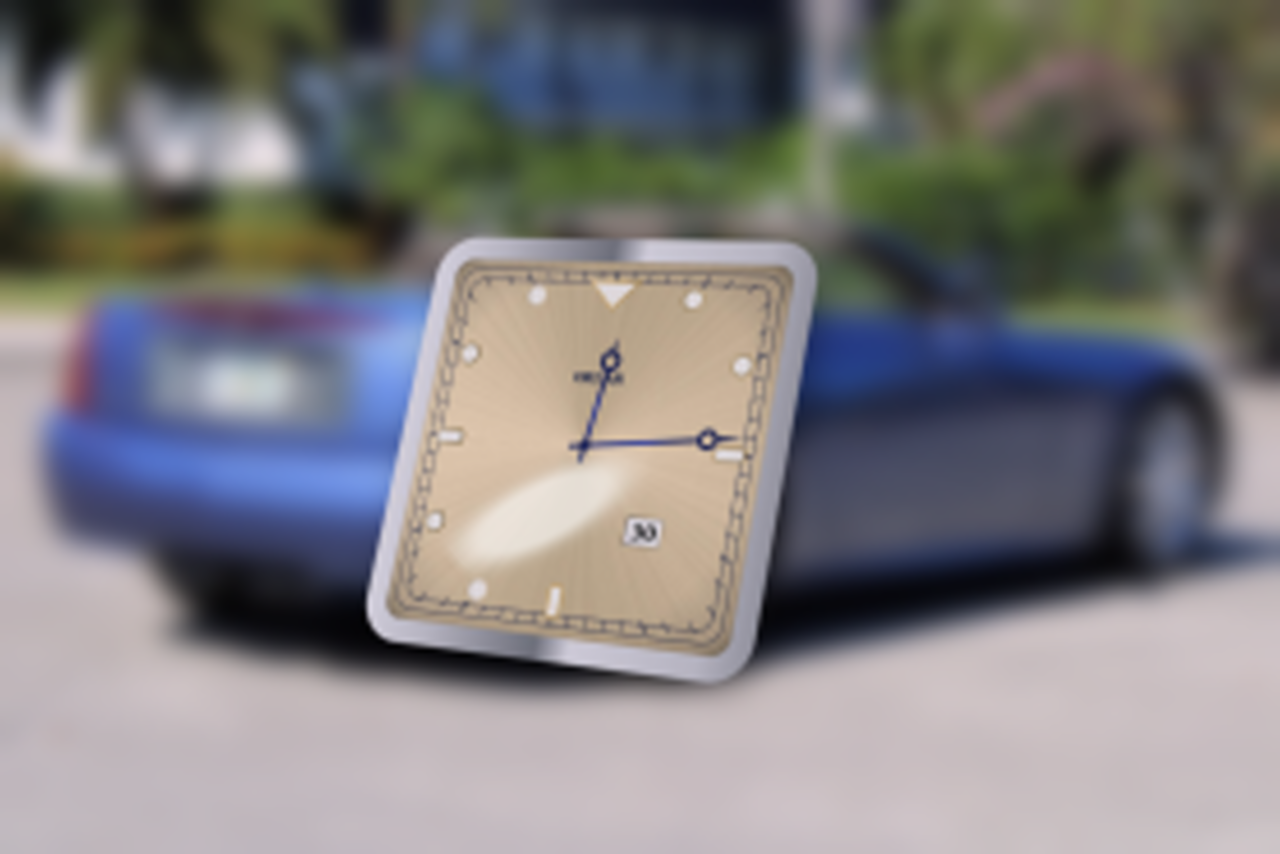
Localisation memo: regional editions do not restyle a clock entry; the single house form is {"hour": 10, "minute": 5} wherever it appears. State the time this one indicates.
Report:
{"hour": 12, "minute": 14}
